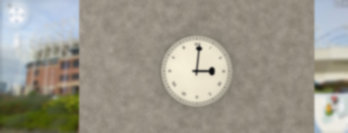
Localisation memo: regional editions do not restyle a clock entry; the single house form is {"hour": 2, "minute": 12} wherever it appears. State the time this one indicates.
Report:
{"hour": 3, "minute": 1}
